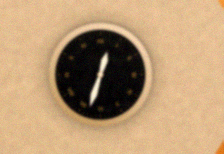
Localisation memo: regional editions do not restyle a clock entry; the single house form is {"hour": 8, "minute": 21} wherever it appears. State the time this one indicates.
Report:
{"hour": 12, "minute": 33}
